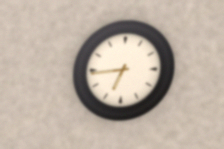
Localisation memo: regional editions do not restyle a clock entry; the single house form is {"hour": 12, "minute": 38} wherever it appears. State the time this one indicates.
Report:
{"hour": 6, "minute": 44}
